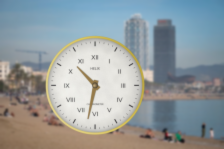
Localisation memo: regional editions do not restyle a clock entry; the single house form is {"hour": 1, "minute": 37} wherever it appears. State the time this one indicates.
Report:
{"hour": 10, "minute": 32}
